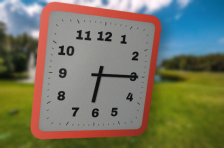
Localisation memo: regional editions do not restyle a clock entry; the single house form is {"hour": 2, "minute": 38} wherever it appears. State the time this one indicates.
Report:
{"hour": 6, "minute": 15}
